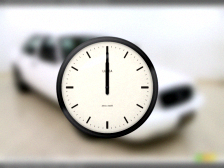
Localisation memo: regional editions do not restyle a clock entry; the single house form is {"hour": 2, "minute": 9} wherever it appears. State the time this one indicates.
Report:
{"hour": 12, "minute": 0}
